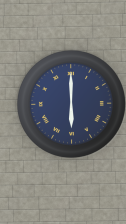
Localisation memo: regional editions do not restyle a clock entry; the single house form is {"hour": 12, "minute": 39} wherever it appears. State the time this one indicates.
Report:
{"hour": 6, "minute": 0}
